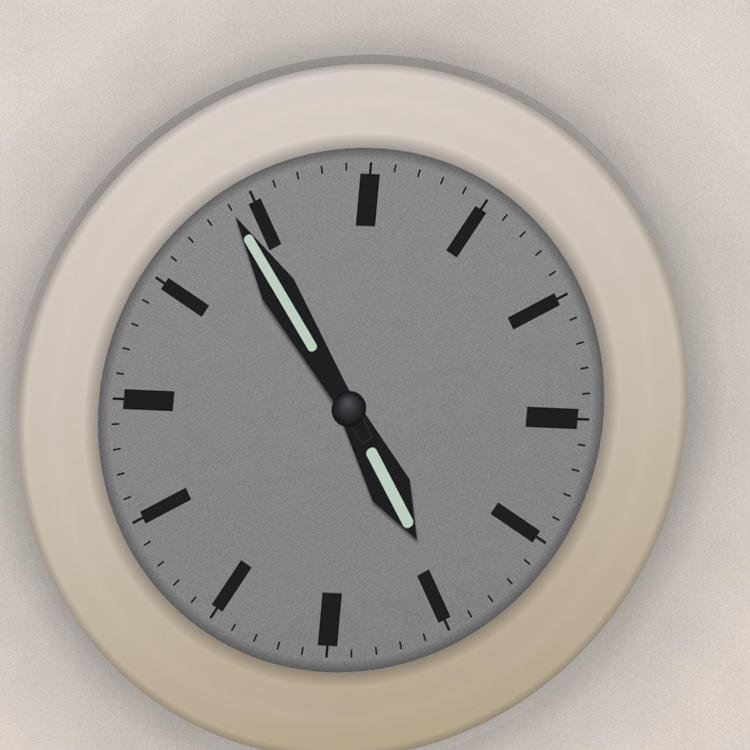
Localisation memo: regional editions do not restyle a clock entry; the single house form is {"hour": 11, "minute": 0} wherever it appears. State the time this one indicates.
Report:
{"hour": 4, "minute": 54}
